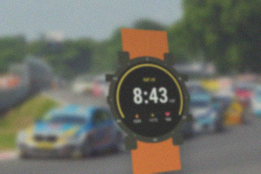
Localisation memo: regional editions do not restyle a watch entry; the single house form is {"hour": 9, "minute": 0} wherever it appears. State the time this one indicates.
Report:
{"hour": 8, "minute": 43}
